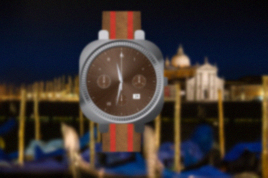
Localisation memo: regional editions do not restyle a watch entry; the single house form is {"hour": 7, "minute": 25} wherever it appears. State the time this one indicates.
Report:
{"hour": 11, "minute": 32}
